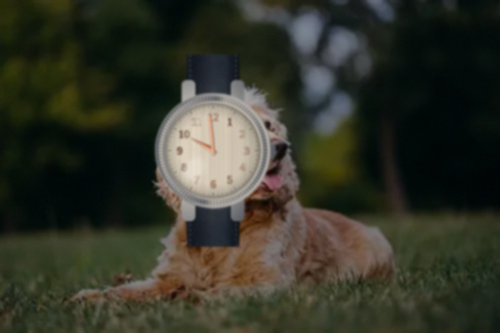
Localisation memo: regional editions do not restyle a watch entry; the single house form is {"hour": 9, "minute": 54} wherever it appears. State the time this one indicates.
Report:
{"hour": 9, "minute": 59}
